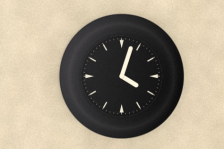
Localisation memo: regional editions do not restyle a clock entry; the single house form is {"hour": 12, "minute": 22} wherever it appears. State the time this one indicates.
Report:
{"hour": 4, "minute": 3}
